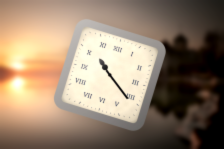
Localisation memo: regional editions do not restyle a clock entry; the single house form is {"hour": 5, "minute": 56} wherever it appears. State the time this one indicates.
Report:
{"hour": 10, "minute": 21}
